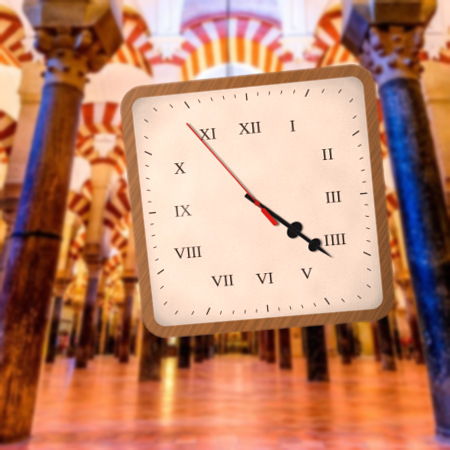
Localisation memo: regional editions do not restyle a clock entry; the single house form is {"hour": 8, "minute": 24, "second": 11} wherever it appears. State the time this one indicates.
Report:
{"hour": 4, "minute": 21, "second": 54}
